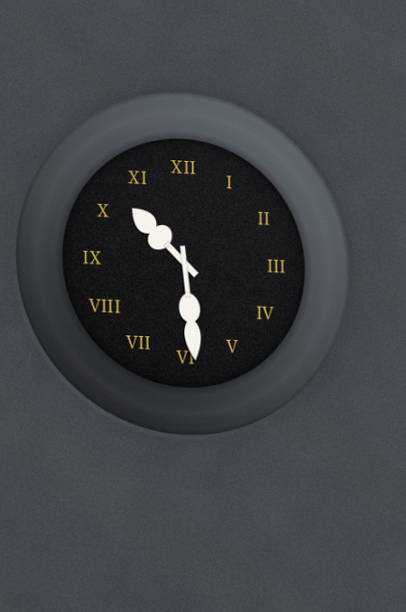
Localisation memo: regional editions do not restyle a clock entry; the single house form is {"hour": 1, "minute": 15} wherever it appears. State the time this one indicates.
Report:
{"hour": 10, "minute": 29}
